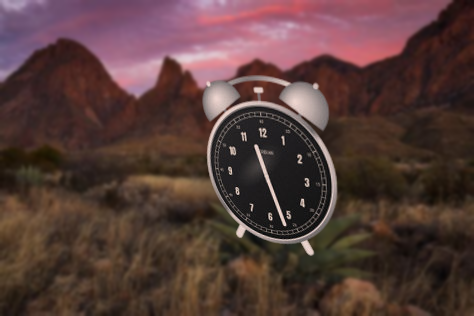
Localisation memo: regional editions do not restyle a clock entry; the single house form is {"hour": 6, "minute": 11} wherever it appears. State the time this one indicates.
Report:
{"hour": 11, "minute": 27}
